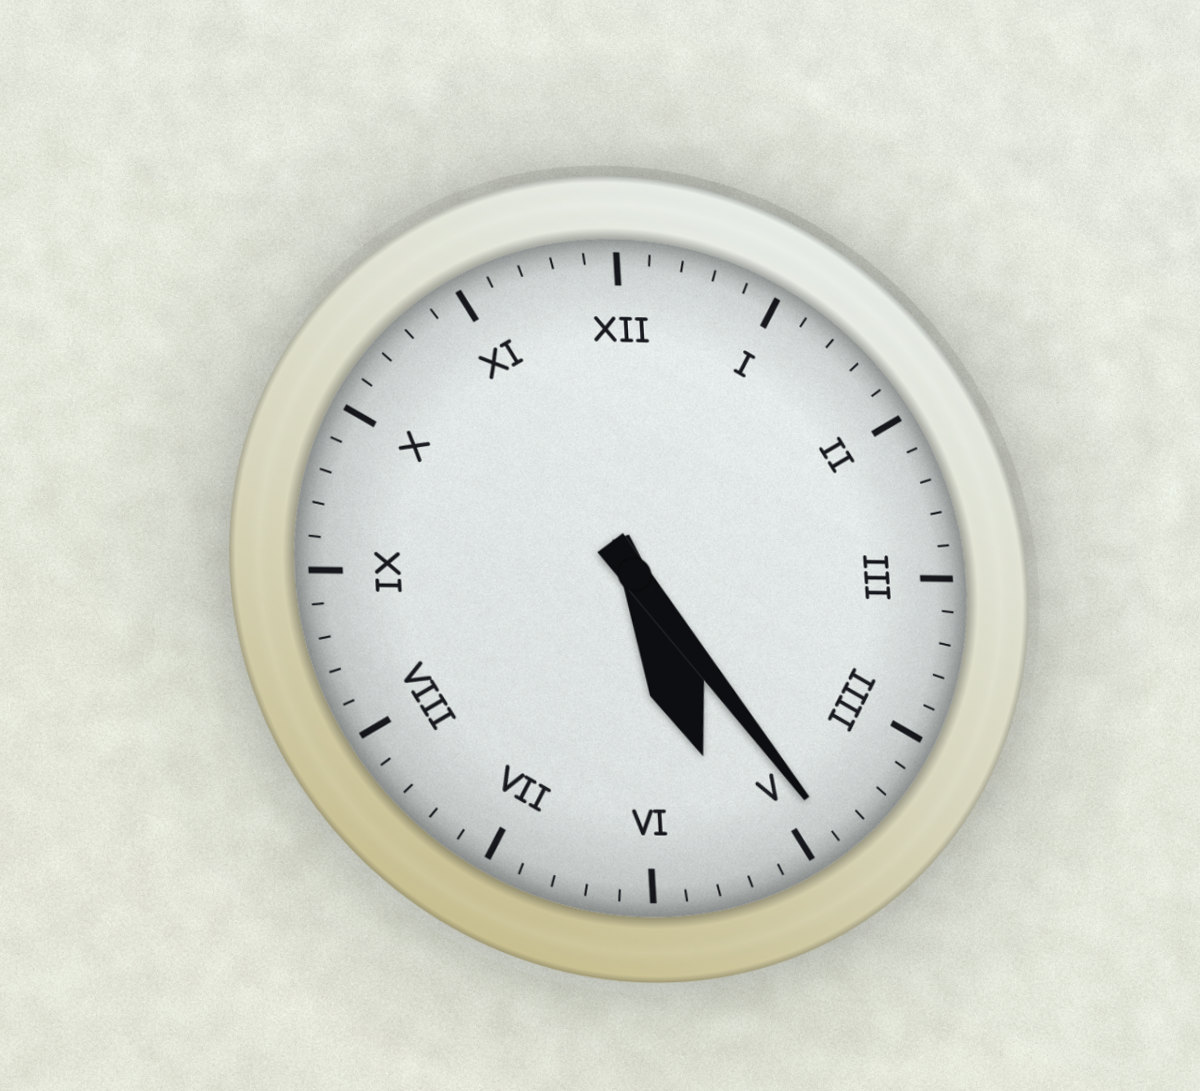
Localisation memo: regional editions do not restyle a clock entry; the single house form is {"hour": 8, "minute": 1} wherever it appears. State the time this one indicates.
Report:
{"hour": 5, "minute": 24}
